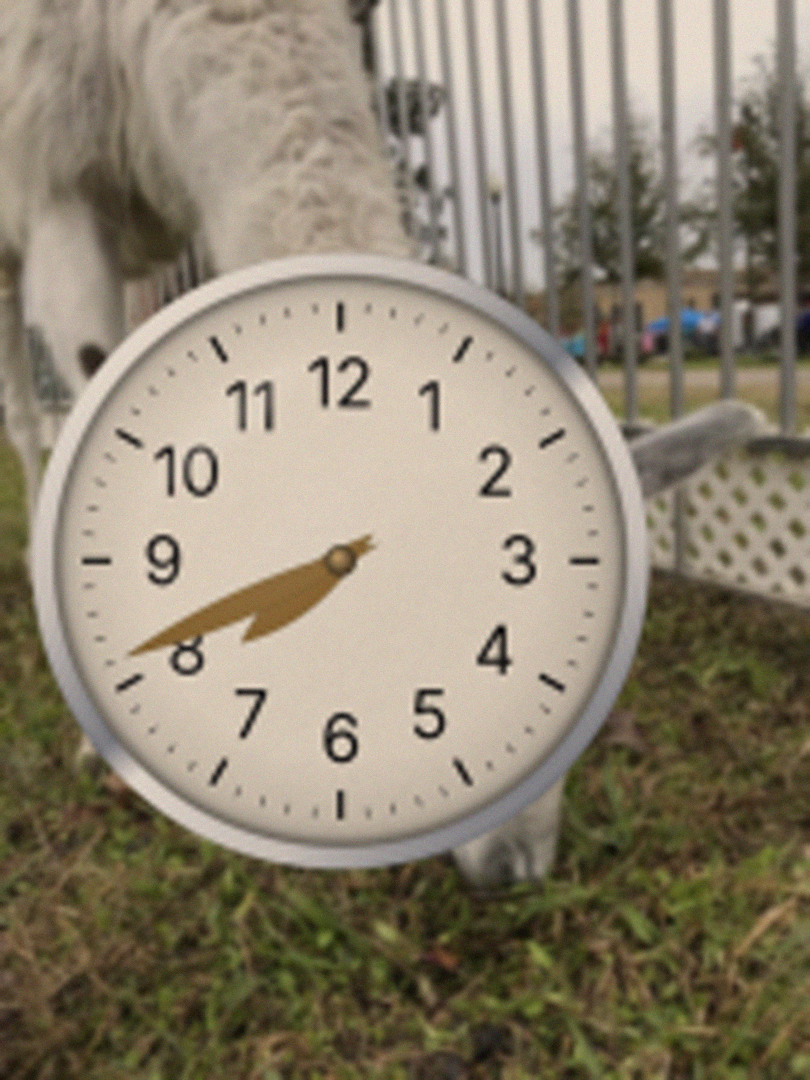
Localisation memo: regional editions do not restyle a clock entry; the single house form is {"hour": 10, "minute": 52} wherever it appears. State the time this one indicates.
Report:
{"hour": 7, "minute": 41}
